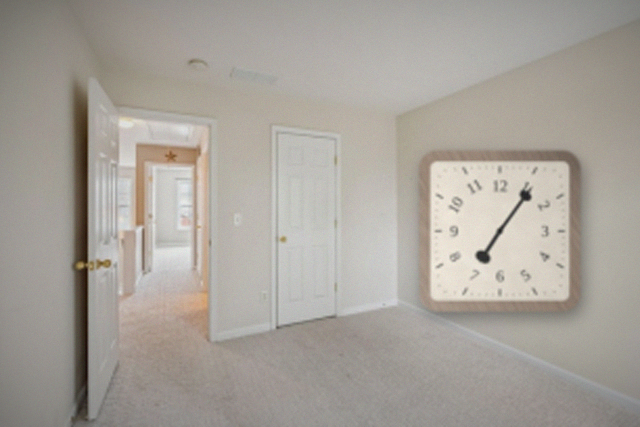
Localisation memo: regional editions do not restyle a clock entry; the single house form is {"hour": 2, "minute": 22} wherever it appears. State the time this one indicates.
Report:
{"hour": 7, "minute": 6}
